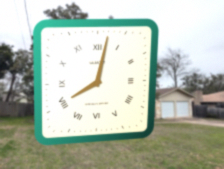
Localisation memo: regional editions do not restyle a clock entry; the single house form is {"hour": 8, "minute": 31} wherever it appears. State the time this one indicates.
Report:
{"hour": 8, "minute": 2}
